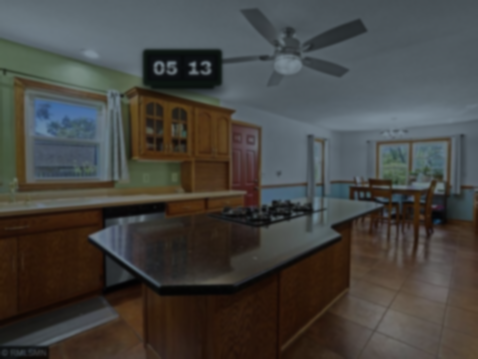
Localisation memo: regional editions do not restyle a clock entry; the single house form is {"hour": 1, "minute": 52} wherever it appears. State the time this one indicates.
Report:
{"hour": 5, "minute": 13}
